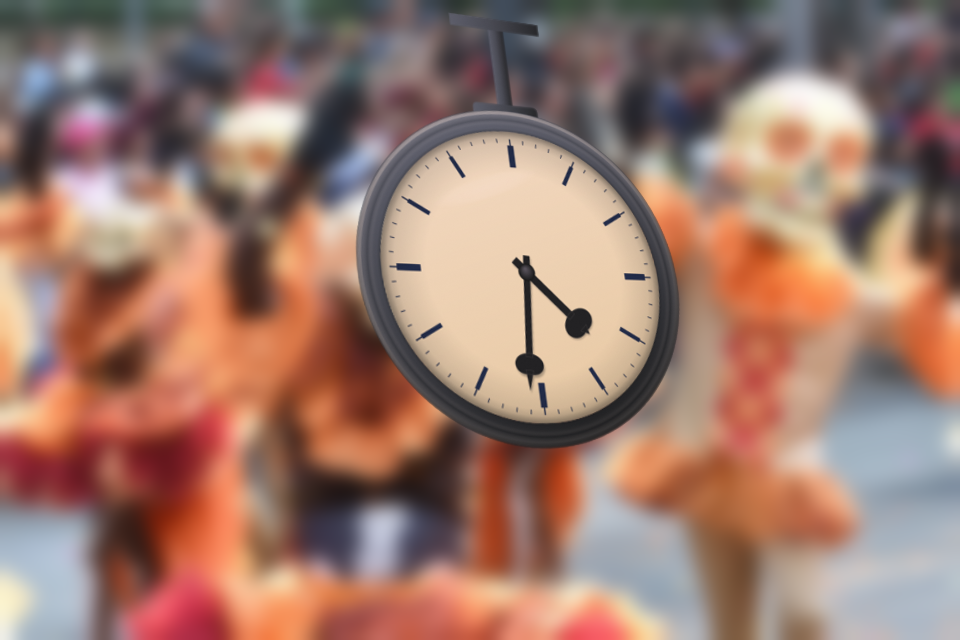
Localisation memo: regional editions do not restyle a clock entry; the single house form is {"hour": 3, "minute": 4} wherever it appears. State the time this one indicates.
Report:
{"hour": 4, "minute": 31}
